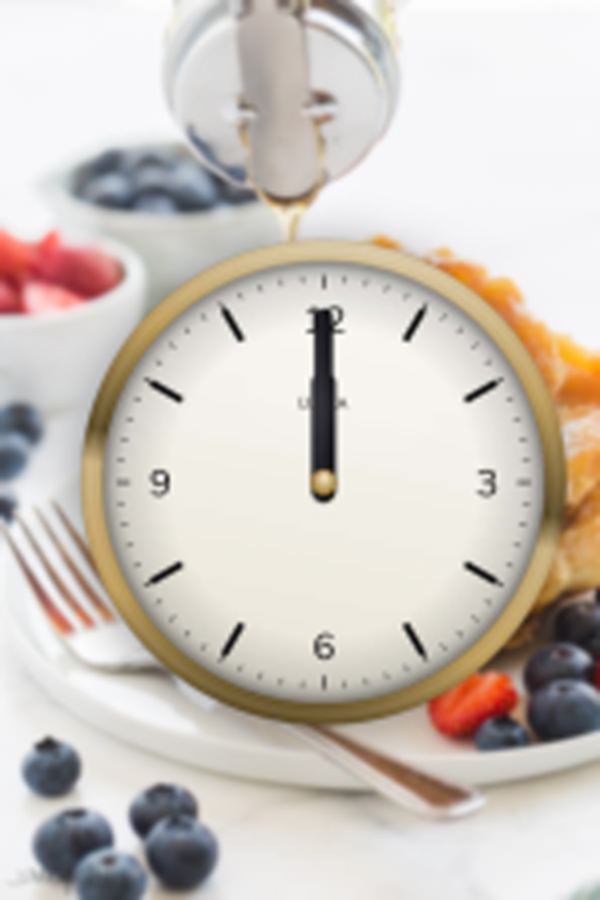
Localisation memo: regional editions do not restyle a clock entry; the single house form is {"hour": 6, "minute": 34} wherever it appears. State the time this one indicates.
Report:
{"hour": 12, "minute": 0}
